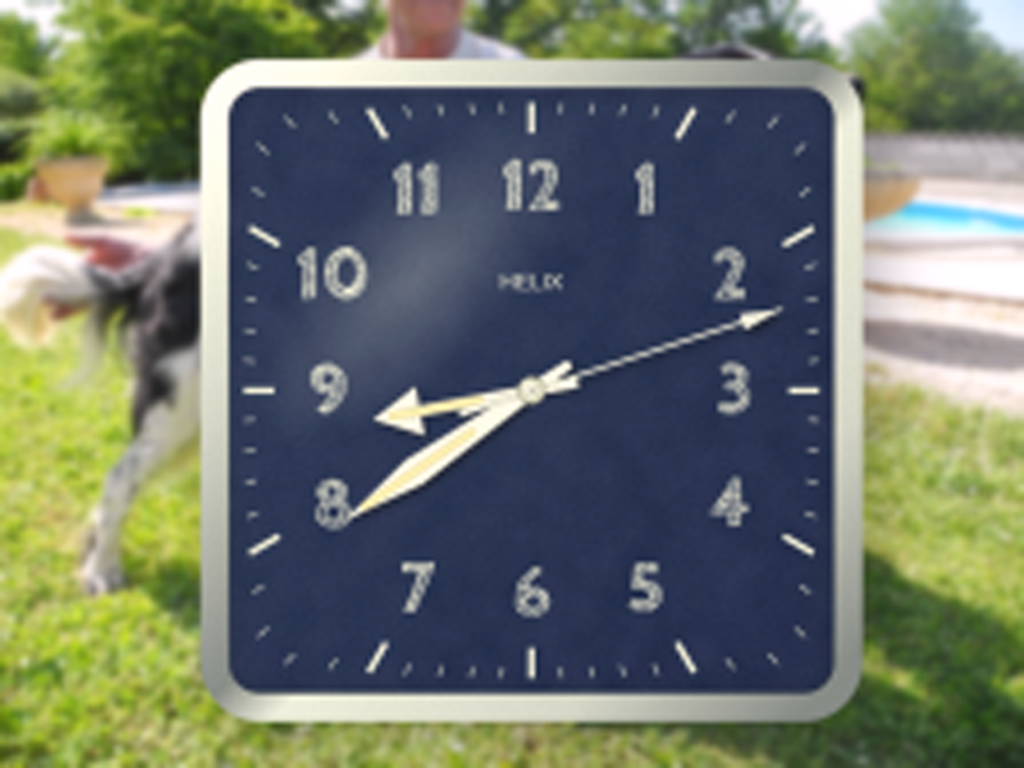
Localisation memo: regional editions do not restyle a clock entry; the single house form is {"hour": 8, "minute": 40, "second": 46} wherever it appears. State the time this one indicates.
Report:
{"hour": 8, "minute": 39, "second": 12}
